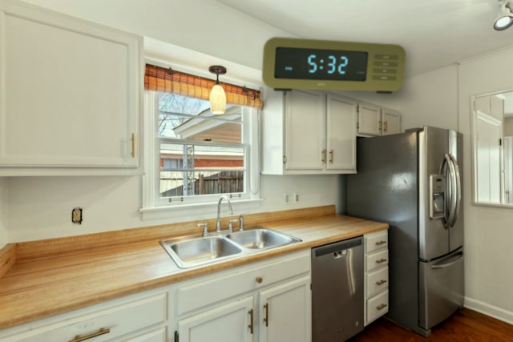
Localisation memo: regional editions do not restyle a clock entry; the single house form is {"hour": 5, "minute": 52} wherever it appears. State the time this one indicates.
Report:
{"hour": 5, "minute": 32}
